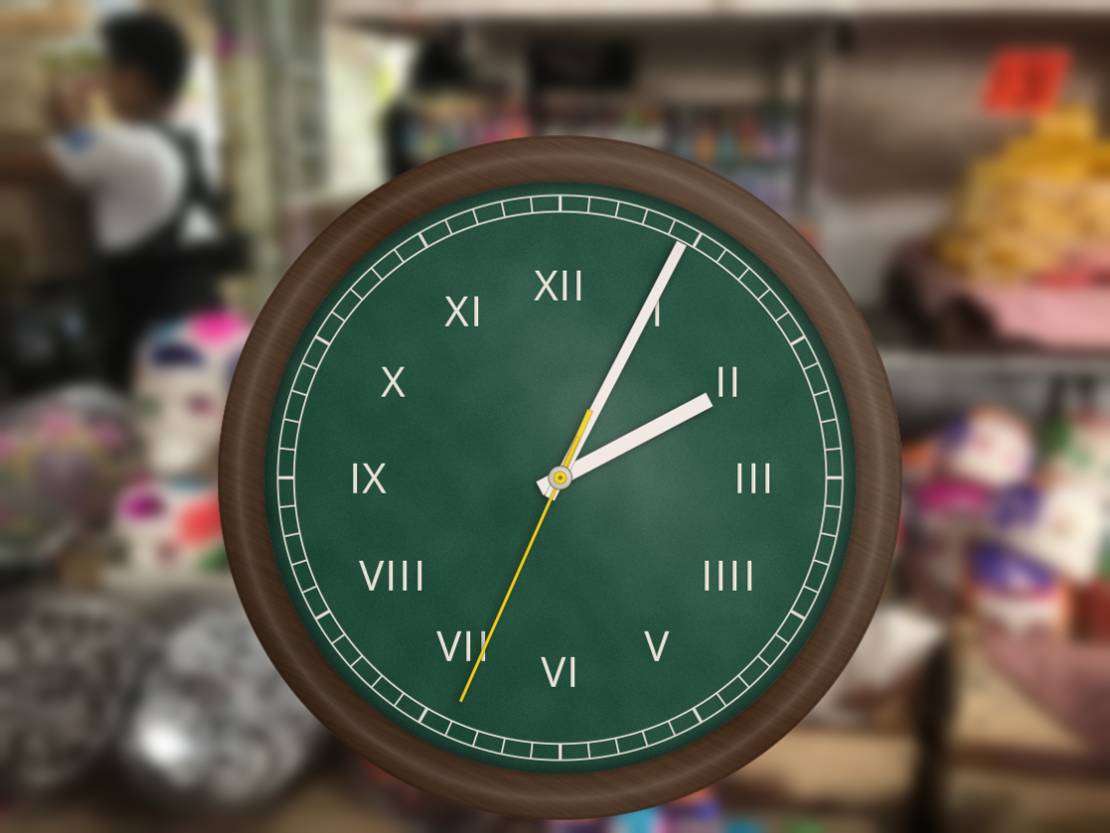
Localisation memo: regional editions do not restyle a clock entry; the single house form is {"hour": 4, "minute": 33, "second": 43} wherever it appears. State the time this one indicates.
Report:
{"hour": 2, "minute": 4, "second": 34}
